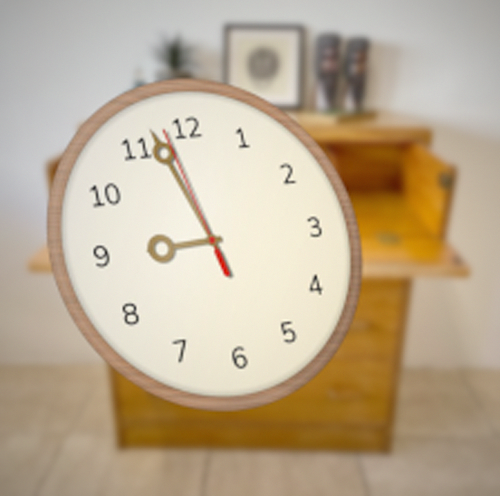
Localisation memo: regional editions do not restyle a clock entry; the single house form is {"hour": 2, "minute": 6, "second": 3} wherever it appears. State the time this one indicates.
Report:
{"hour": 8, "minute": 56, "second": 58}
